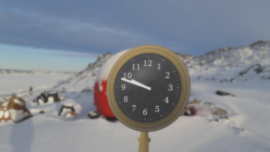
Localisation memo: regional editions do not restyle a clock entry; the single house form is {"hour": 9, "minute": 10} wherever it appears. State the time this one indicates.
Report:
{"hour": 9, "minute": 48}
